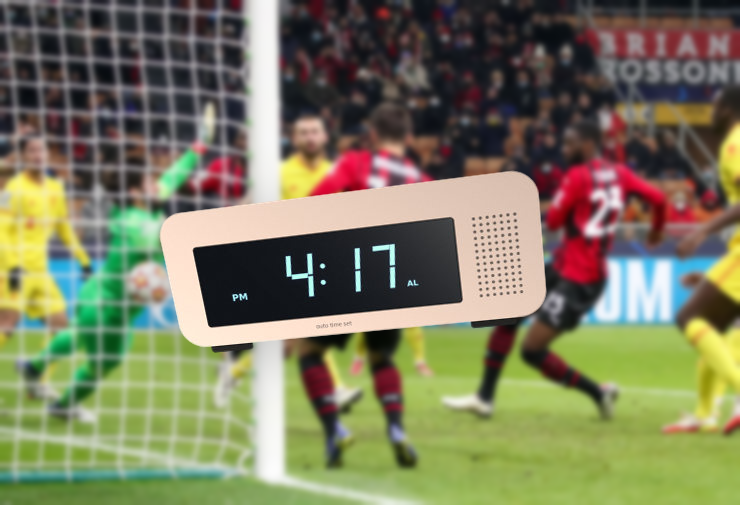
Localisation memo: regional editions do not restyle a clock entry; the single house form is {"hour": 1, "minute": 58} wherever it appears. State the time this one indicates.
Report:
{"hour": 4, "minute": 17}
